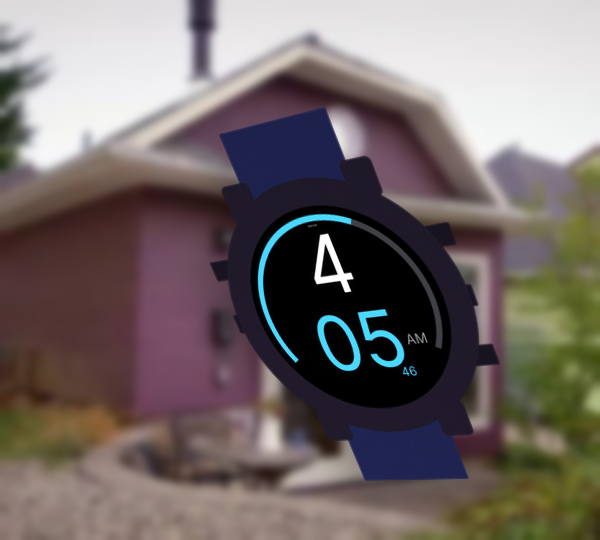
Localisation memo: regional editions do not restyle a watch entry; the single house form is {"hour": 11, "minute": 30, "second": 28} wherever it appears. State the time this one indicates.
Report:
{"hour": 4, "minute": 5, "second": 46}
